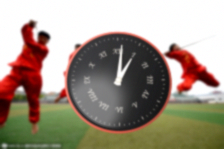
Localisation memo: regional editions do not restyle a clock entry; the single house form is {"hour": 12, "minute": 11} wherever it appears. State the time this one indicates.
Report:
{"hour": 1, "minute": 1}
